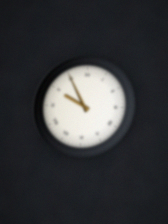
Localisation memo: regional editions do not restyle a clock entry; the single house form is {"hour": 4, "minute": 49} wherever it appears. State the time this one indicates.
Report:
{"hour": 9, "minute": 55}
